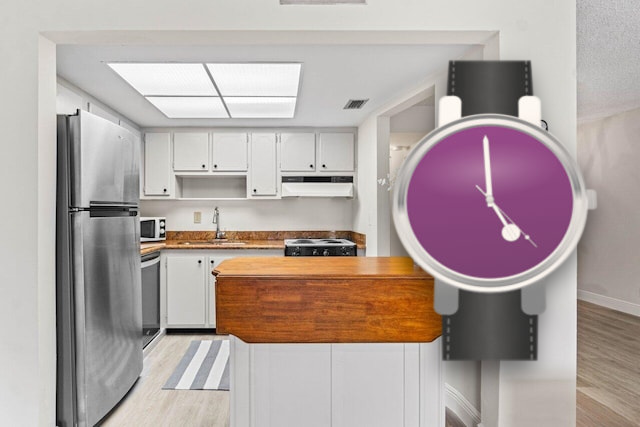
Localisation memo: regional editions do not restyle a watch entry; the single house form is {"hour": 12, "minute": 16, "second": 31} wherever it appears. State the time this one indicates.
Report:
{"hour": 4, "minute": 59, "second": 23}
